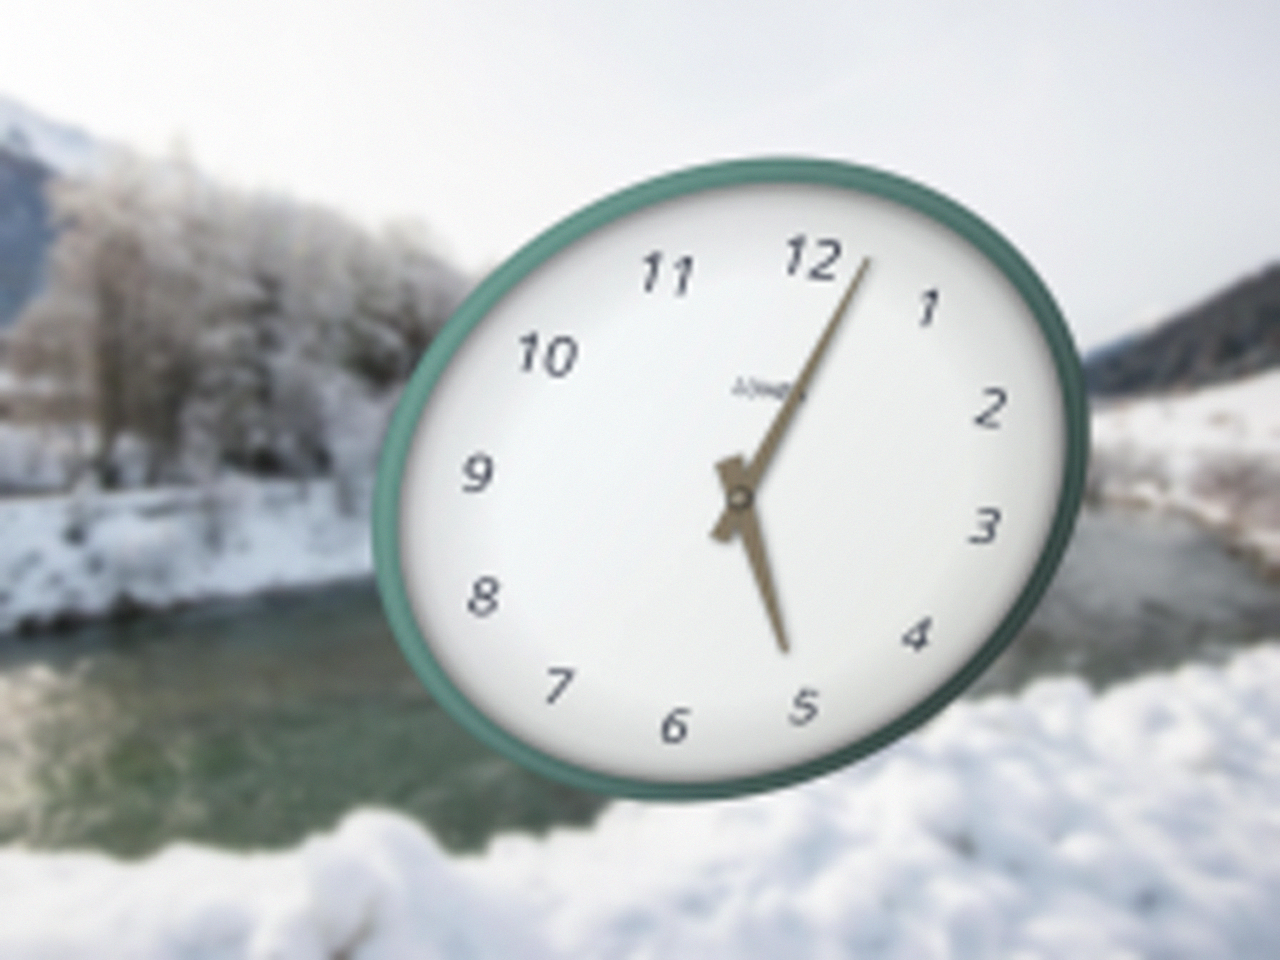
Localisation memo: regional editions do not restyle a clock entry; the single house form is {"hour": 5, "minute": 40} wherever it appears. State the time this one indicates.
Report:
{"hour": 5, "minute": 2}
